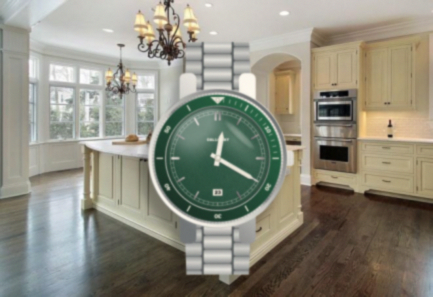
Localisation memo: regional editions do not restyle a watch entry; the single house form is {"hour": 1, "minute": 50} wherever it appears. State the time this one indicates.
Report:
{"hour": 12, "minute": 20}
